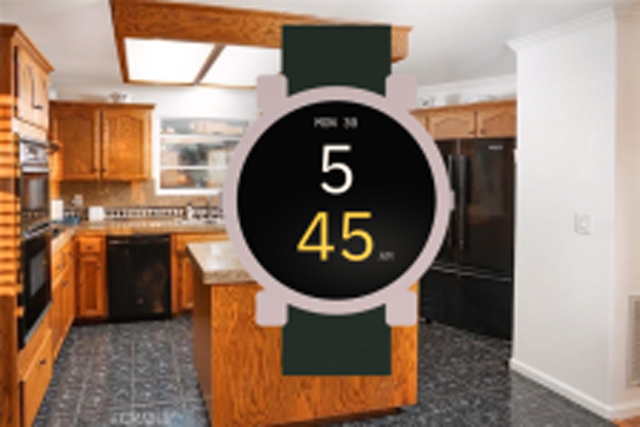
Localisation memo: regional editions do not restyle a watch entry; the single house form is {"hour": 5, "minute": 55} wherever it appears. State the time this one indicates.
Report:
{"hour": 5, "minute": 45}
